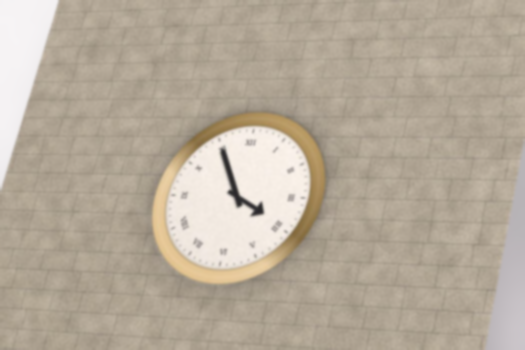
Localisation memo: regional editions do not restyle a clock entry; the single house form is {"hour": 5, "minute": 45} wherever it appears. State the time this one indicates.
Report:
{"hour": 3, "minute": 55}
